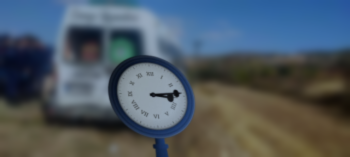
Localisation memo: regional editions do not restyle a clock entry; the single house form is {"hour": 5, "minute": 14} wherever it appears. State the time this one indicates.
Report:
{"hour": 3, "minute": 14}
